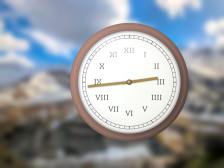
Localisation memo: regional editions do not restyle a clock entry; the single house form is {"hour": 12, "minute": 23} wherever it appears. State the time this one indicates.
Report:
{"hour": 2, "minute": 44}
